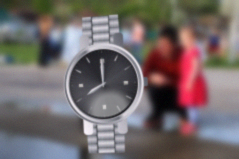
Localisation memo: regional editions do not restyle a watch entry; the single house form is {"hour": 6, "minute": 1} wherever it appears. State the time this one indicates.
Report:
{"hour": 8, "minute": 0}
